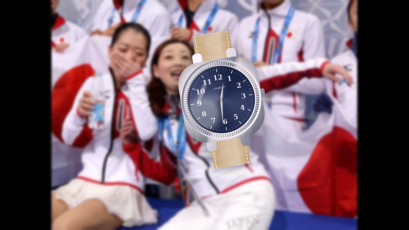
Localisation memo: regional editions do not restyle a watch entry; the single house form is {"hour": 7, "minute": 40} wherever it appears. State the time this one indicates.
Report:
{"hour": 12, "minute": 31}
